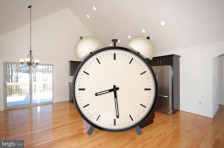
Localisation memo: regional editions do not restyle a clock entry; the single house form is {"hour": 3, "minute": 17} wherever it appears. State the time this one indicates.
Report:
{"hour": 8, "minute": 29}
